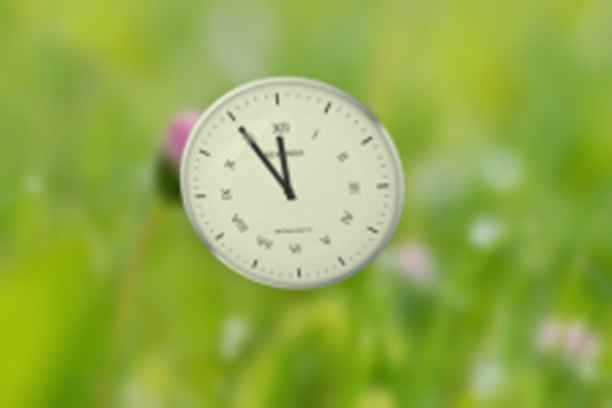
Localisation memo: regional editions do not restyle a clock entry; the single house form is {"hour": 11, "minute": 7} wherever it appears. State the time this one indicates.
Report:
{"hour": 11, "minute": 55}
